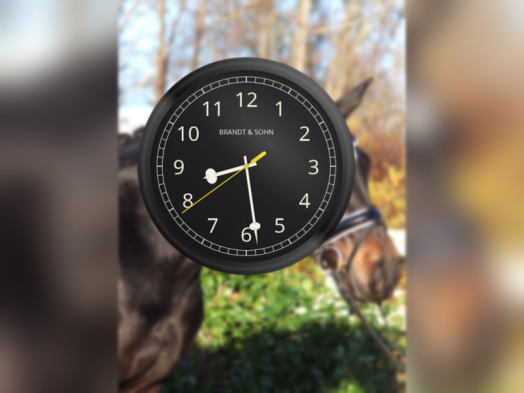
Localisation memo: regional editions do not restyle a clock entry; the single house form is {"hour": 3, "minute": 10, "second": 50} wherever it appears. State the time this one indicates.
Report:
{"hour": 8, "minute": 28, "second": 39}
